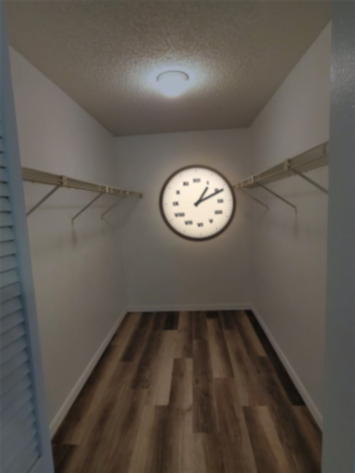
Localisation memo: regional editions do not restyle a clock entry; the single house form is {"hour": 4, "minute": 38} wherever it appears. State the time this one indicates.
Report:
{"hour": 1, "minute": 11}
